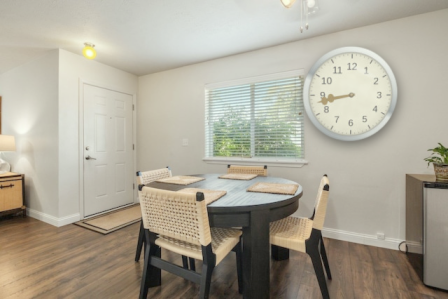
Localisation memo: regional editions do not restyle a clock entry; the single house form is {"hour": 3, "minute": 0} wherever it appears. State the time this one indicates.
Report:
{"hour": 8, "minute": 43}
